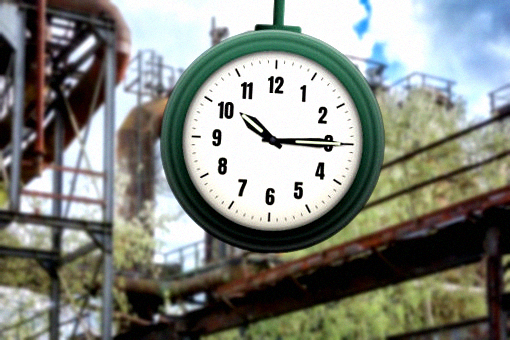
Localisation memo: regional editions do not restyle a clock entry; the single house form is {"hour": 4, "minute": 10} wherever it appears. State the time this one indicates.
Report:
{"hour": 10, "minute": 15}
